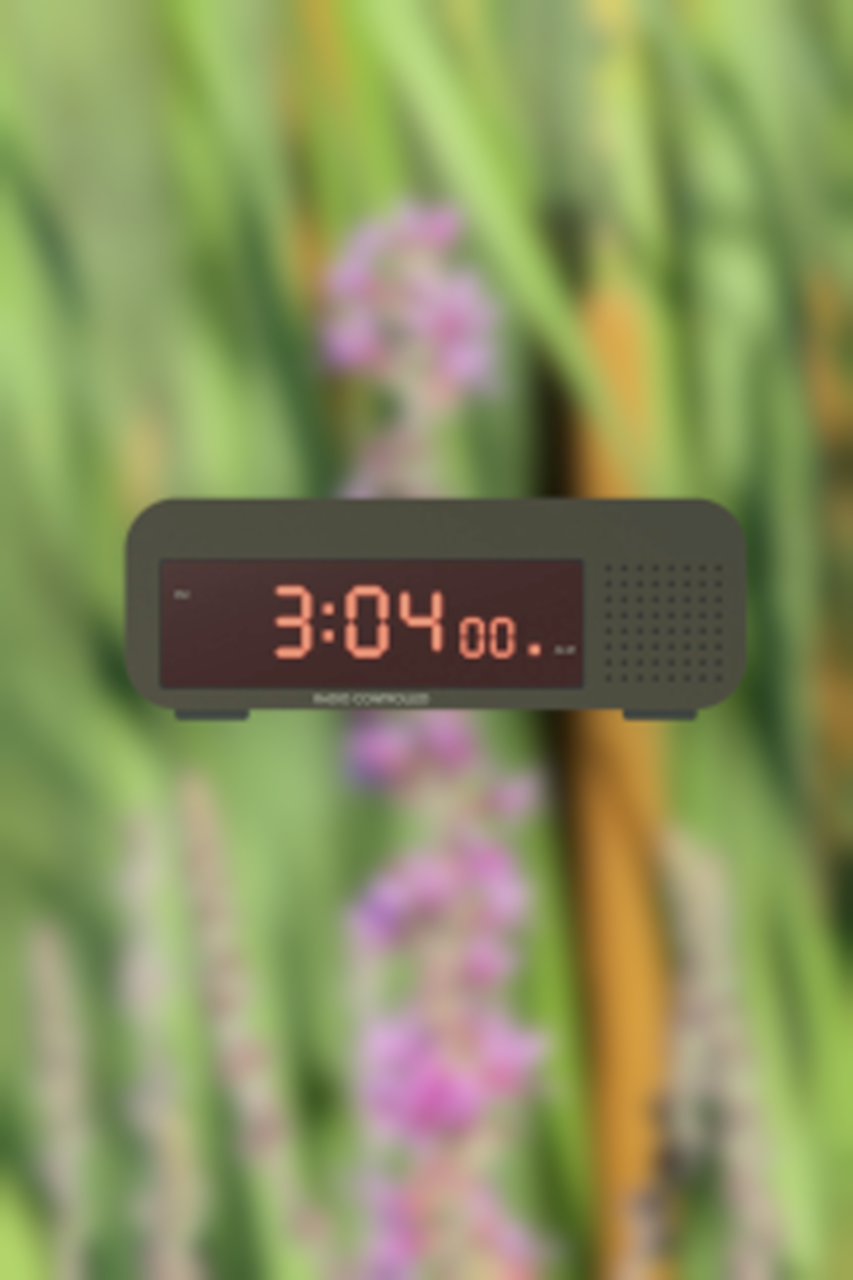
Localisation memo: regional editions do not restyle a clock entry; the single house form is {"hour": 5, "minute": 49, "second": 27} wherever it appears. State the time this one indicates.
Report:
{"hour": 3, "minute": 4, "second": 0}
